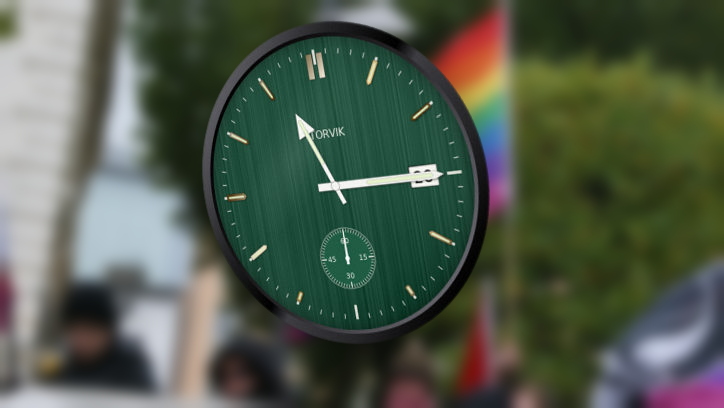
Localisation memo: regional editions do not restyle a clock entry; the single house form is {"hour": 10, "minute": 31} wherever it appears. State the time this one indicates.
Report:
{"hour": 11, "minute": 15}
